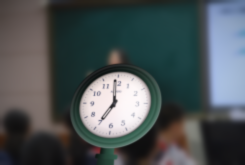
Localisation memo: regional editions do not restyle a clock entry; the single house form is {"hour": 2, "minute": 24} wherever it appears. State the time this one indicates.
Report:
{"hour": 6, "minute": 59}
